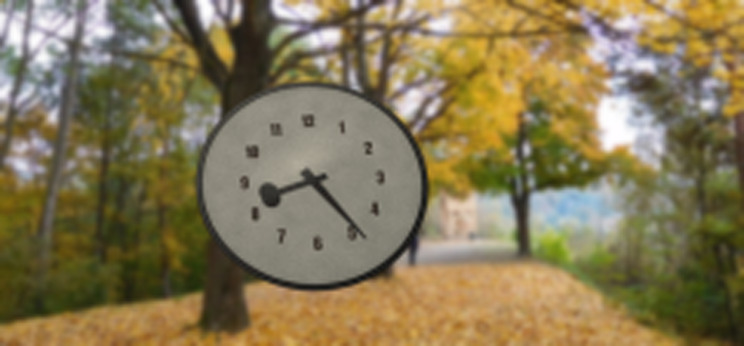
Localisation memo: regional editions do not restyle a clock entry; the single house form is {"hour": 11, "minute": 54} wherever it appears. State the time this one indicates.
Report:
{"hour": 8, "minute": 24}
